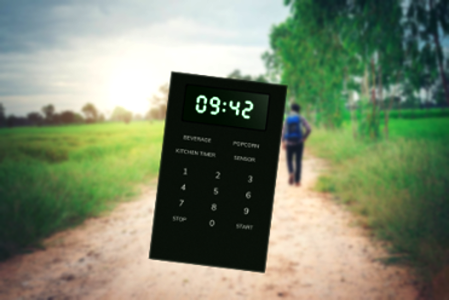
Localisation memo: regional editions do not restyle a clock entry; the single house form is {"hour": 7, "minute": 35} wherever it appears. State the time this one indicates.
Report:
{"hour": 9, "minute": 42}
